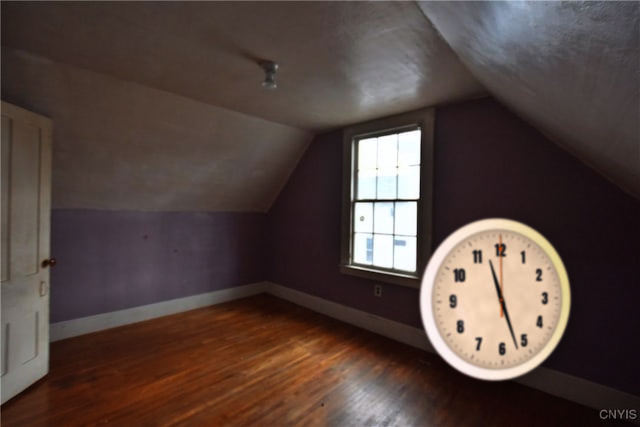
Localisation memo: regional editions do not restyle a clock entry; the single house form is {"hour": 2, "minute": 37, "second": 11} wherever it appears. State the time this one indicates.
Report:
{"hour": 11, "minute": 27, "second": 0}
